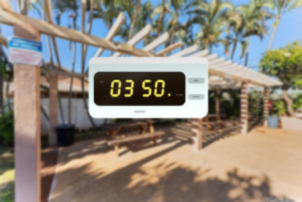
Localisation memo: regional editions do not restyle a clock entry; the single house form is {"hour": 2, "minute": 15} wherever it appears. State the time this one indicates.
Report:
{"hour": 3, "minute": 50}
